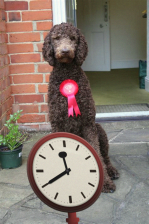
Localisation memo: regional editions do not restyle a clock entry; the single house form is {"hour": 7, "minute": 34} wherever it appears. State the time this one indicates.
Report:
{"hour": 11, "minute": 40}
